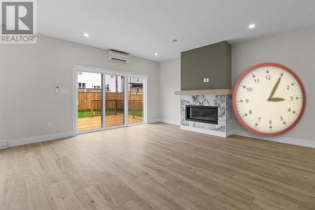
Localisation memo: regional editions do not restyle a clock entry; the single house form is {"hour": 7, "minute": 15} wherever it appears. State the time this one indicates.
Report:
{"hour": 3, "minute": 5}
